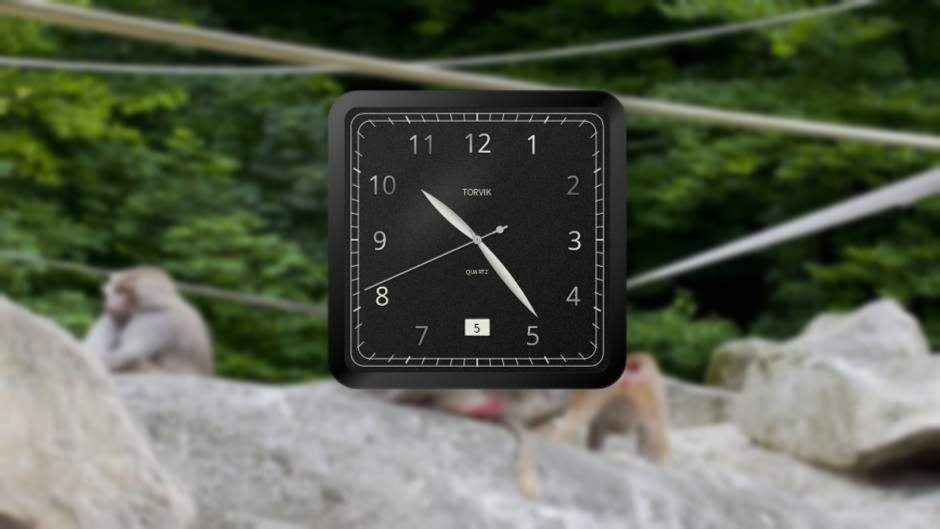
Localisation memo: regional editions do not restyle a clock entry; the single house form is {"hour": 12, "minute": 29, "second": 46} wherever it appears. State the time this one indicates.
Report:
{"hour": 10, "minute": 23, "second": 41}
